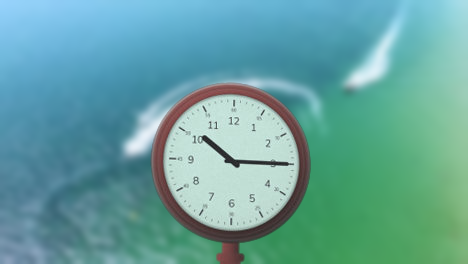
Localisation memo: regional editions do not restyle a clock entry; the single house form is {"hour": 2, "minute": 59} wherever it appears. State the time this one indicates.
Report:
{"hour": 10, "minute": 15}
